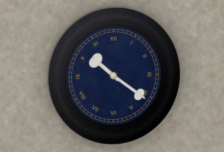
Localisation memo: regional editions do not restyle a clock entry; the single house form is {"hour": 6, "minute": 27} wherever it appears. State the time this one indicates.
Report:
{"hour": 10, "minute": 21}
